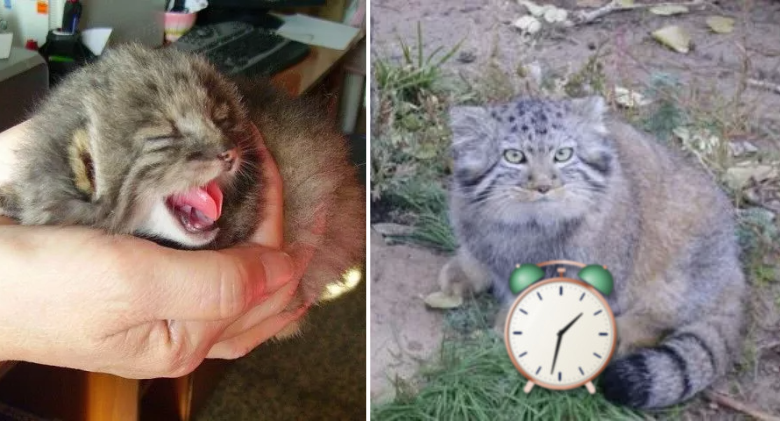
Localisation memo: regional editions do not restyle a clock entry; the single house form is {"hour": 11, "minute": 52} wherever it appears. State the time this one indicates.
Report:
{"hour": 1, "minute": 32}
